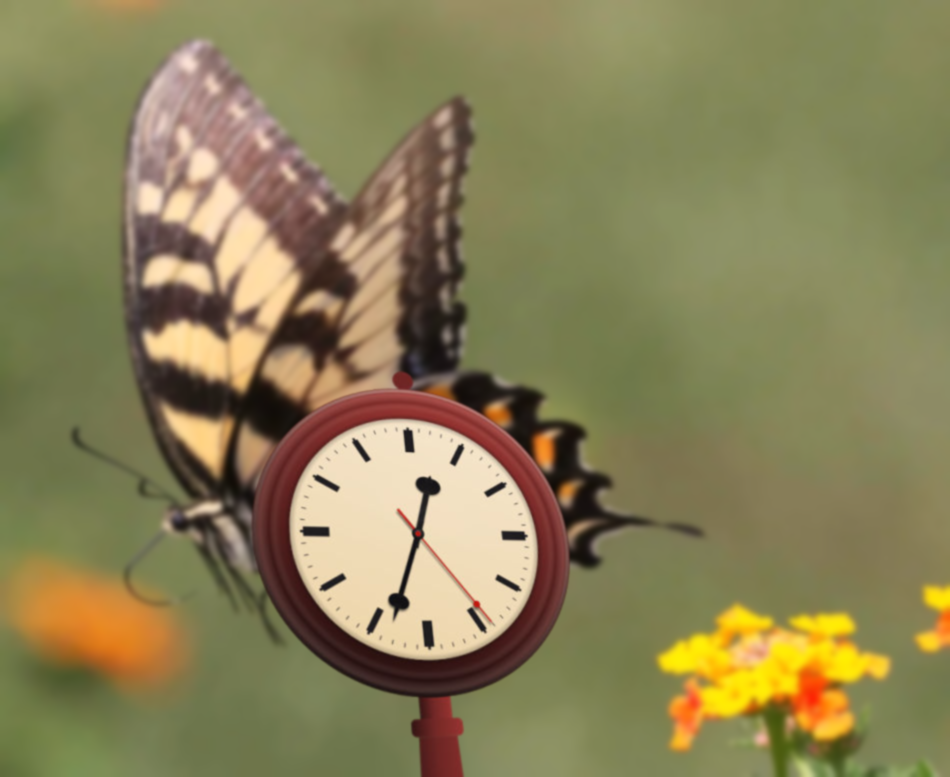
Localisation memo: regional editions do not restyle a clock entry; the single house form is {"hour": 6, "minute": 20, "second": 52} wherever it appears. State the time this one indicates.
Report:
{"hour": 12, "minute": 33, "second": 24}
